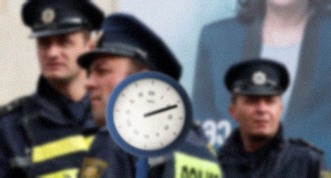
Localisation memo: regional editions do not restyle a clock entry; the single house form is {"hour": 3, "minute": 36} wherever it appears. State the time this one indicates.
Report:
{"hour": 2, "minute": 11}
